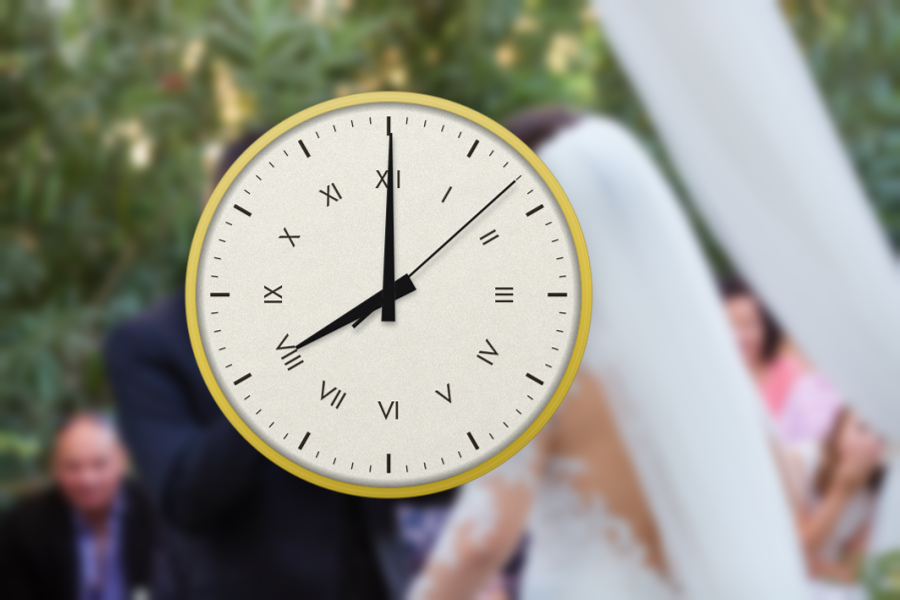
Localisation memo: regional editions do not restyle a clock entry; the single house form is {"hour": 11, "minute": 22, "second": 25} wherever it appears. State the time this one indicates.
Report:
{"hour": 8, "minute": 0, "second": 8}
